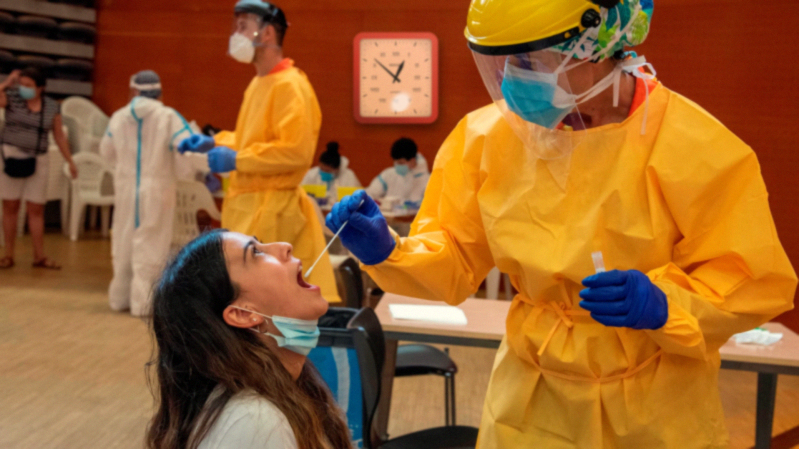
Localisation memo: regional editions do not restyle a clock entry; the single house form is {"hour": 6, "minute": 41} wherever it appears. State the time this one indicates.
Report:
{"hour": 12, "minute": 52}
